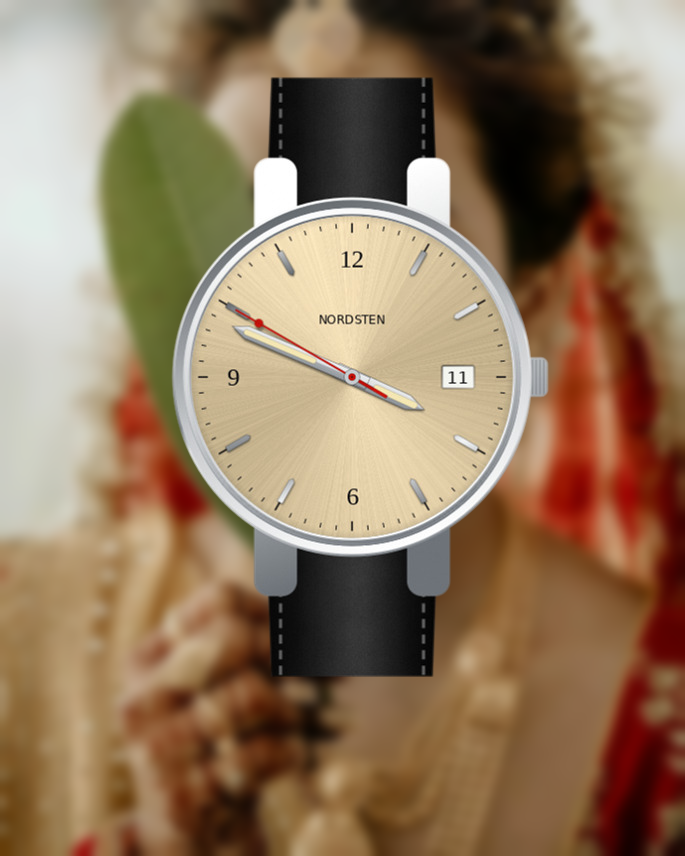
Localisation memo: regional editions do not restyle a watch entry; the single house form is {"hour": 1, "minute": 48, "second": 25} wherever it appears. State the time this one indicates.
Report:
{"hour": 3, "minute": 48, "second": 50}
